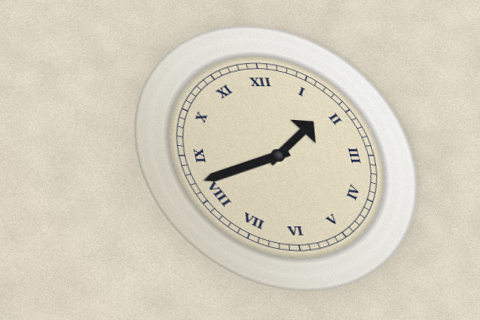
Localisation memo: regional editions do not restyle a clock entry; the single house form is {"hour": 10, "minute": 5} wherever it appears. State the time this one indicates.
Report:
{"hour": 1, "minute": 42}
